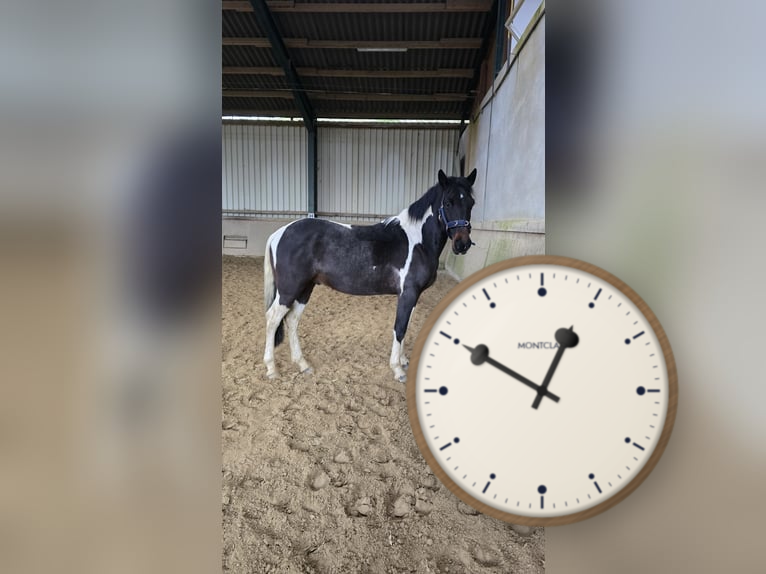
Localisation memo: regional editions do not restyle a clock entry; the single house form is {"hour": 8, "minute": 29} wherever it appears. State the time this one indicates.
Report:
{"hour": 12, "minute": 50}
